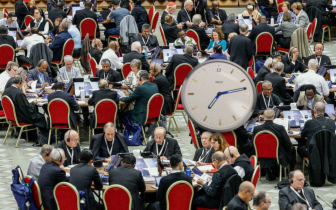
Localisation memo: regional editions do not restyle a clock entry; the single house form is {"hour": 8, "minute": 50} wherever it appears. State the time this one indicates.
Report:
{"hour": 7, "minute": 13}
